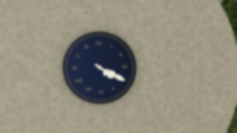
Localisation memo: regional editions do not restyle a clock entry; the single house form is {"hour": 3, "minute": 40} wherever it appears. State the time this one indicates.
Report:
{"hour": 4, "minute": 20}
